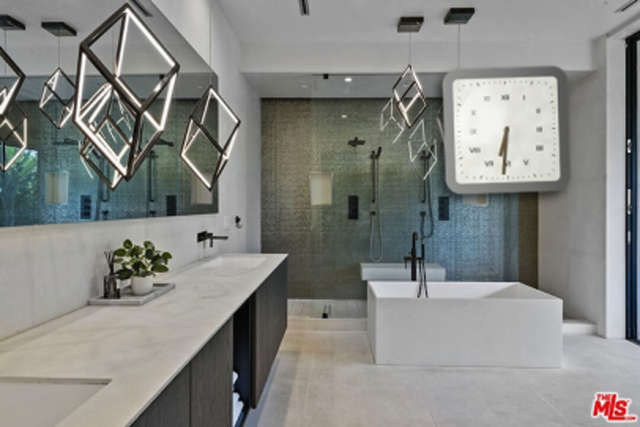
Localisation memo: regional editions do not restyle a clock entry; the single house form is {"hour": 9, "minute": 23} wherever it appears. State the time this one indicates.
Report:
{"hour": 6, "minute": 31}
